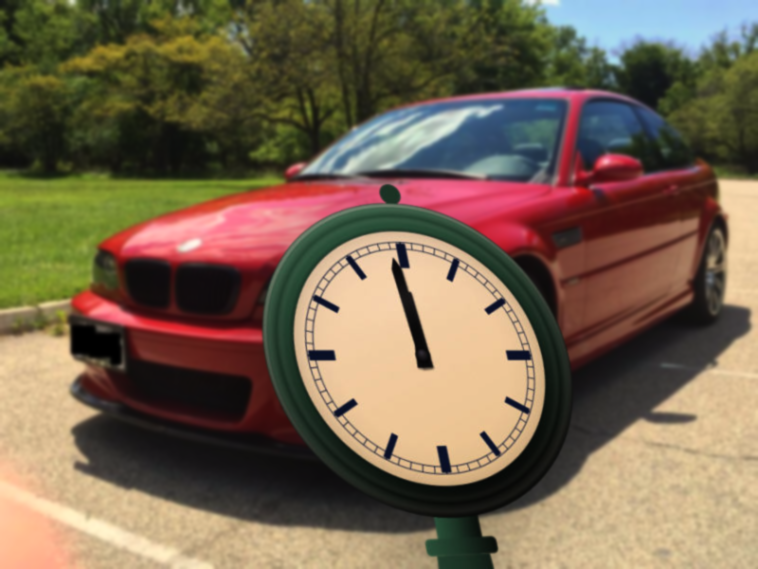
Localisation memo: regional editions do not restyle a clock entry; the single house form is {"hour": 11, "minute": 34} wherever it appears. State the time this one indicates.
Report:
{"hour": 11, "minute": 59}
